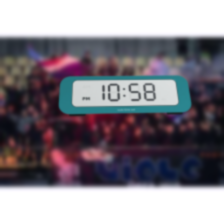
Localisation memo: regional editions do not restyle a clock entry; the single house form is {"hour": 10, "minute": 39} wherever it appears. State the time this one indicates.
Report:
{"hour": 10, "minute": 58}
